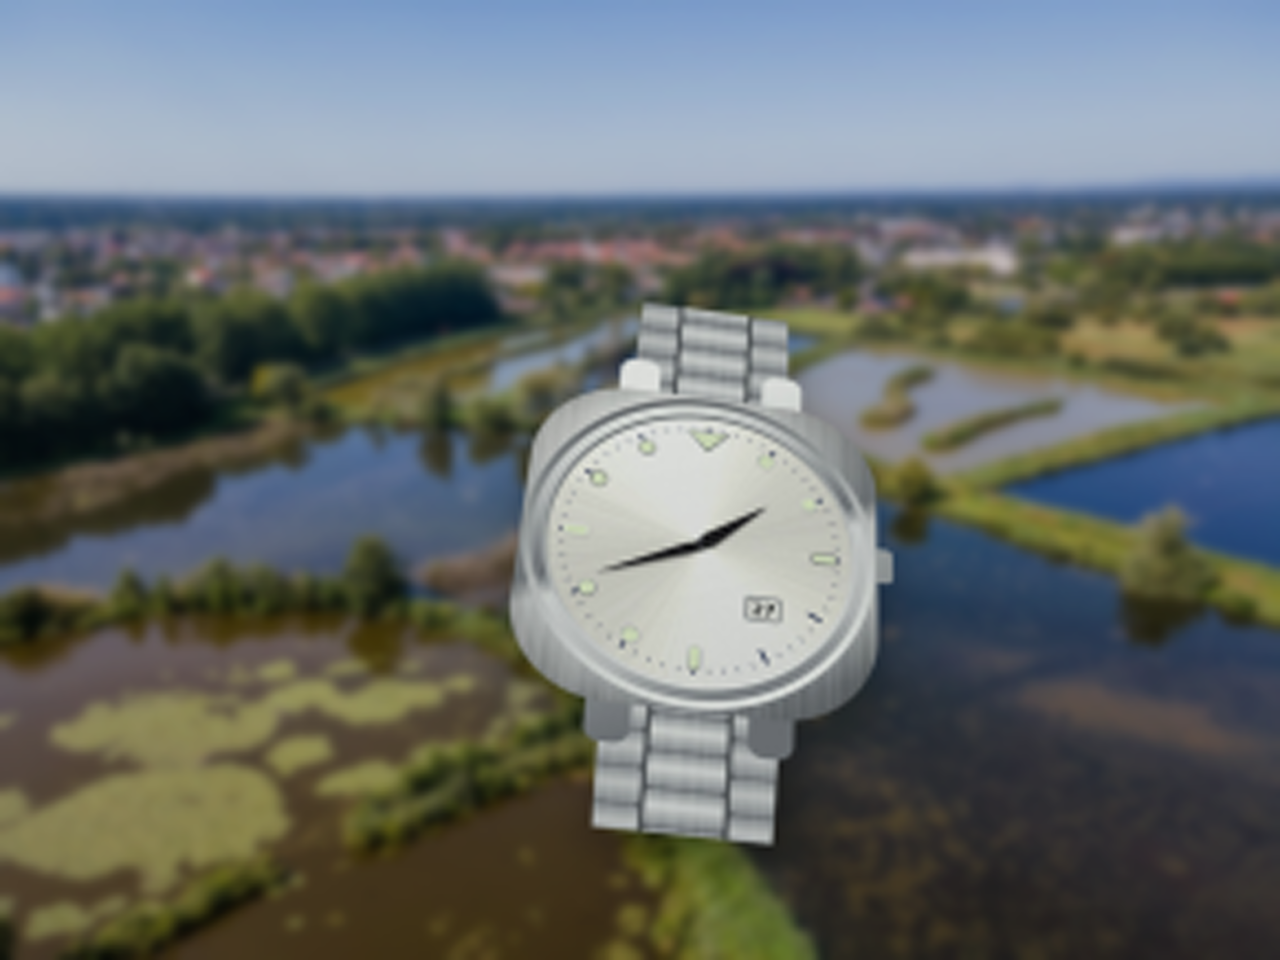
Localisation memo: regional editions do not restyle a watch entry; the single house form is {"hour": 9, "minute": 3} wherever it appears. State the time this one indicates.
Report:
{"hour": 1, "minute": 41}
